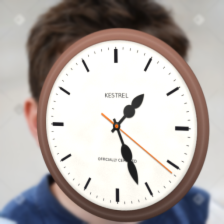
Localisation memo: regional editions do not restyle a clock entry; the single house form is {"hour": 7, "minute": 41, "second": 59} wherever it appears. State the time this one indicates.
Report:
{"hour": 1, "minute": 26, "second": 21}
